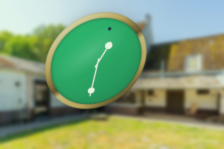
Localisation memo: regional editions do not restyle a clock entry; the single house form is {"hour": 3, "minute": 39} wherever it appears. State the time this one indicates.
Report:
{"hour": 12, "minute": 29}
